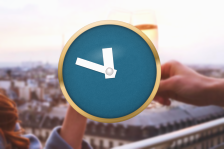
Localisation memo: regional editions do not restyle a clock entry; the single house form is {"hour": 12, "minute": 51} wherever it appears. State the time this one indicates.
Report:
{"hour": 11, "minute": 48}
